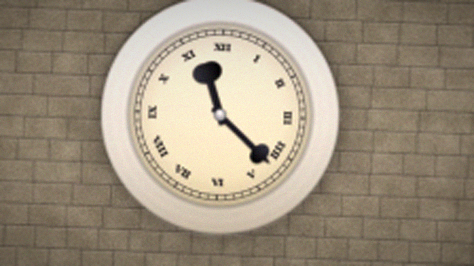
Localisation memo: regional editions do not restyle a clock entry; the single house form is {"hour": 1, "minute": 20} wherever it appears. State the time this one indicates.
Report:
{"hour": 11, "minute": 22}
